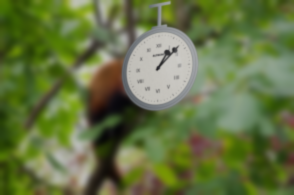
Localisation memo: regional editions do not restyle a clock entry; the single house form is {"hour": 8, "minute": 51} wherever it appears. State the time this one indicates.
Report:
{"hour": 1, "minute": 8}
